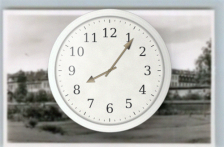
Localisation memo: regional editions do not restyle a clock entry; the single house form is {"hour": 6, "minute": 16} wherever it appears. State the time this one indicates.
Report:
{"hour": 8, "minute": 6}
